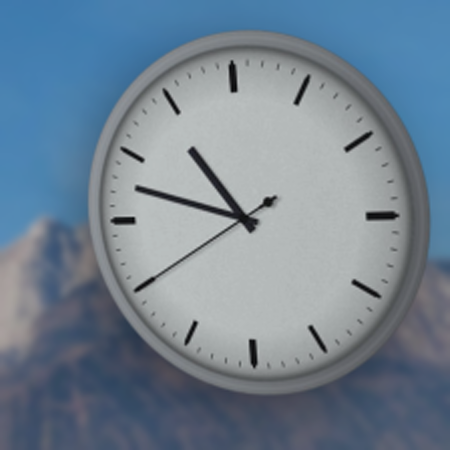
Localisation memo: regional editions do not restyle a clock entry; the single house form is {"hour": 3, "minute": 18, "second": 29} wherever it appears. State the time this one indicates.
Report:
{"hour": 10, "minute": 47, "second": 40}
